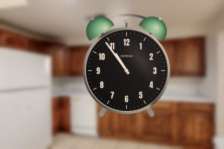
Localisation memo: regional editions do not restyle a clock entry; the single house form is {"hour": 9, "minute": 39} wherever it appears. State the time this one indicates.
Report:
{"hour": 10, "minute": 54}
